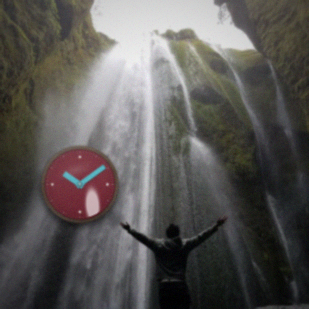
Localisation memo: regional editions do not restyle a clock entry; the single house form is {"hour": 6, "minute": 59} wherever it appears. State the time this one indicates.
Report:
{"hour": 10, "minute": 9}
